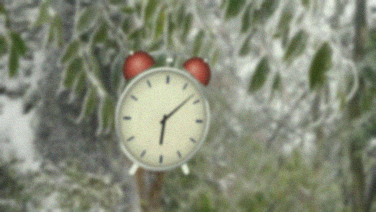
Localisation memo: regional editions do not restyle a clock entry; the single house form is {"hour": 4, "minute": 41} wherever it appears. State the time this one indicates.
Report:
{"hour": 6, "minute": 8}
